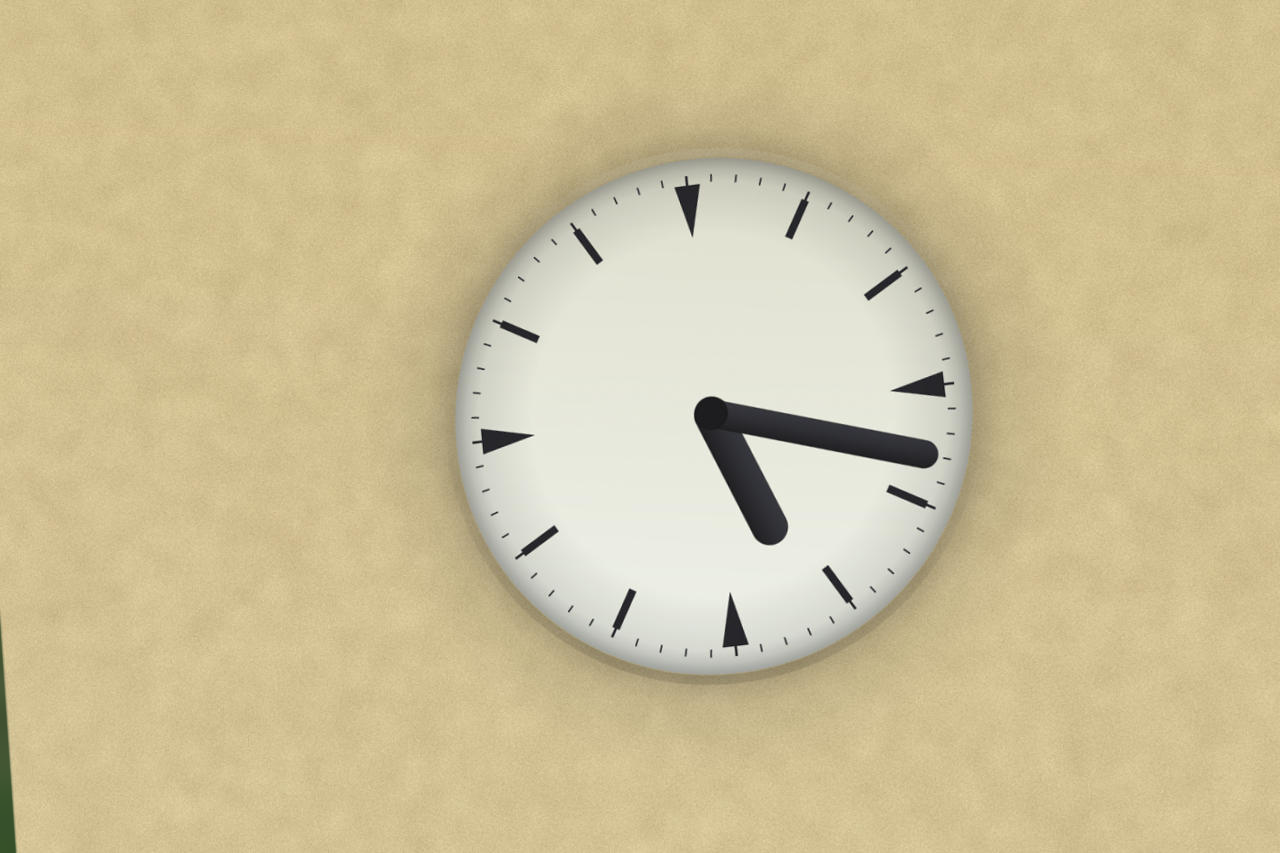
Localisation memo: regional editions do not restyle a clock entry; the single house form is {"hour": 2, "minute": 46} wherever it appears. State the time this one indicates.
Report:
{"hour": 5, "minute": 18}
